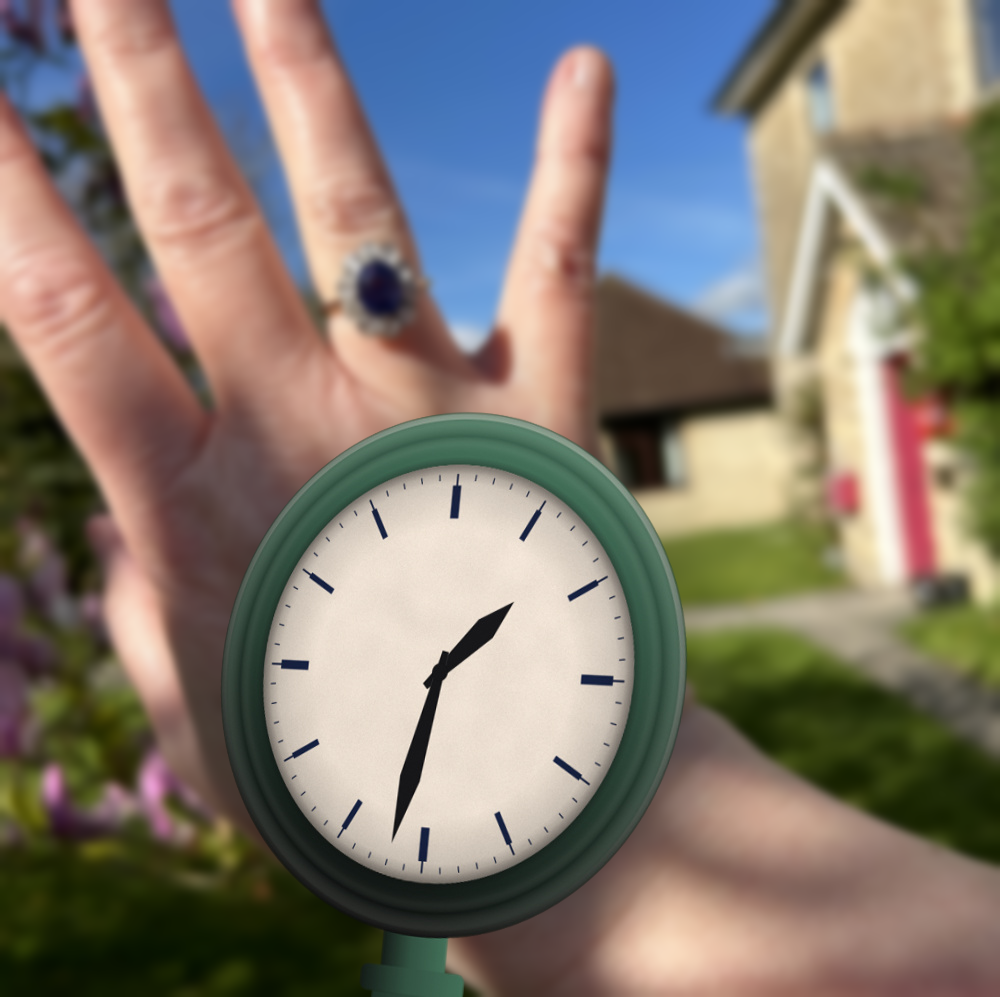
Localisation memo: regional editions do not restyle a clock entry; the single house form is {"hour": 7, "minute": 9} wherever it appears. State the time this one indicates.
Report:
{"hour": 1, "minute": 32}
